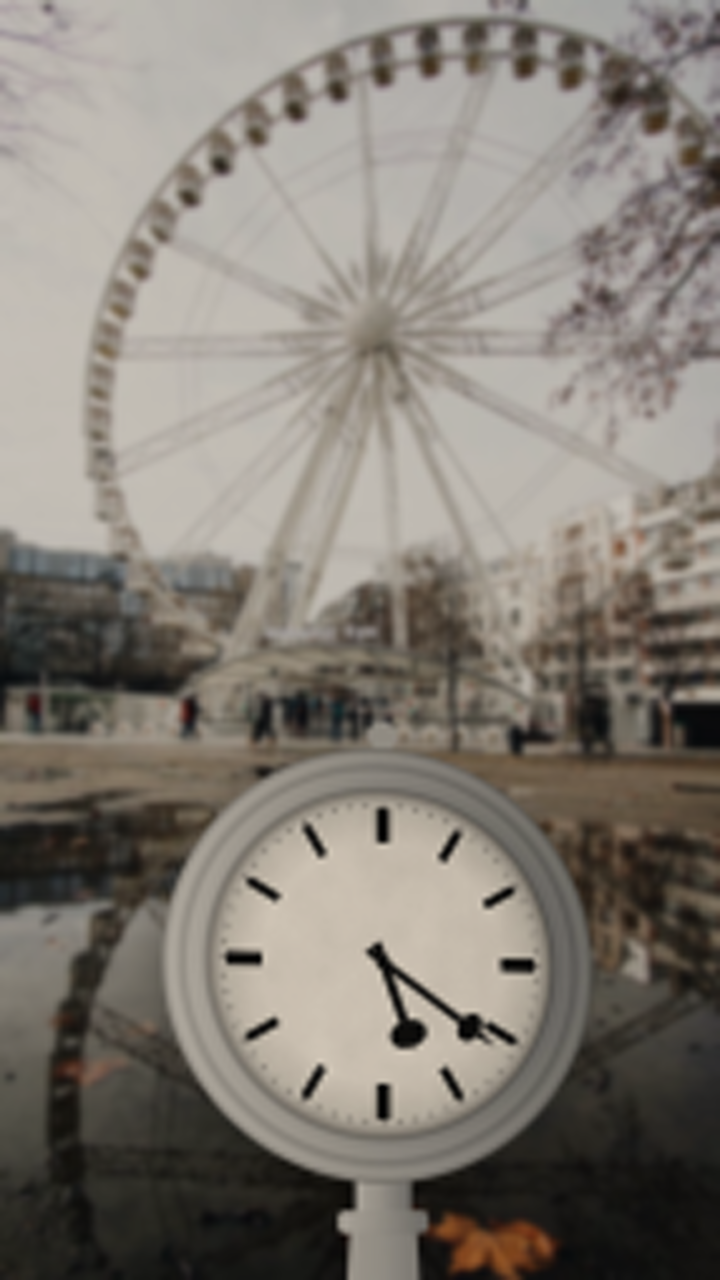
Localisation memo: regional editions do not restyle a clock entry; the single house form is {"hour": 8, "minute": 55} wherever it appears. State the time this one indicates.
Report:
{"hour": 5, "minute": 21}
